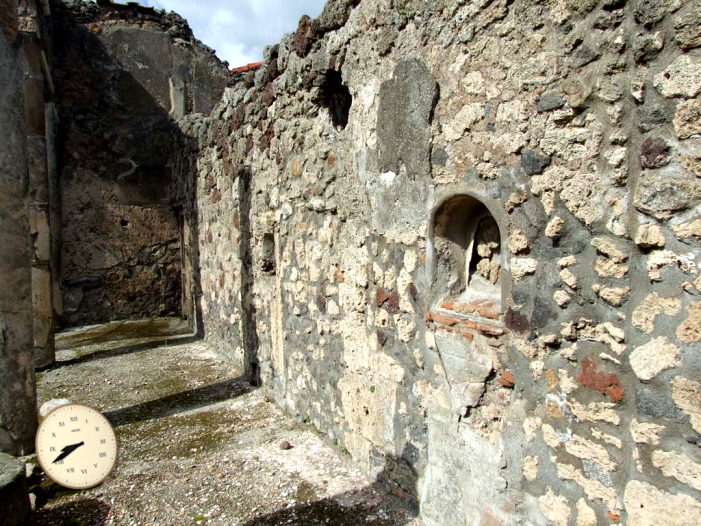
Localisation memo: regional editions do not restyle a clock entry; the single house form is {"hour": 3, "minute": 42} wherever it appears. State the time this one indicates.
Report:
{"hour": 8, "minute": 41}
